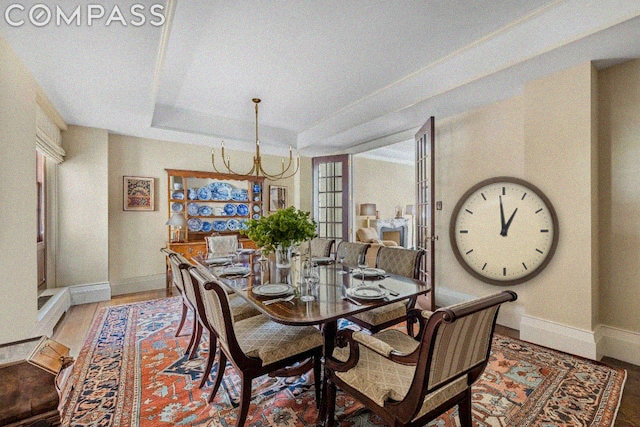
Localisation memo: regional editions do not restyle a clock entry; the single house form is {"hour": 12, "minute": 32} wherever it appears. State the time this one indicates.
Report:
{"hour": 12, "minute": 59}
